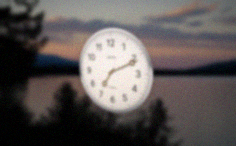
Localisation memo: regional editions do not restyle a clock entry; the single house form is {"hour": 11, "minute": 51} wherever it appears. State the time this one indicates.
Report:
{"hour": 7, "minute": 11}
